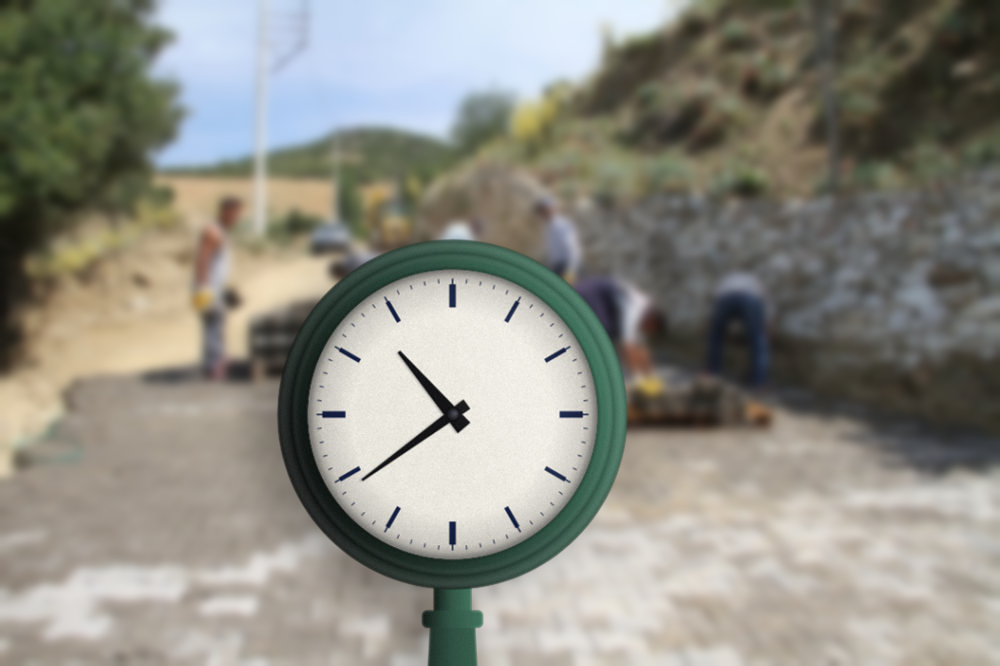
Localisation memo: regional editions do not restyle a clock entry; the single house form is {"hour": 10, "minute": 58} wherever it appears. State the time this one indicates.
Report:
{"hour": 10, "minute": 39}
